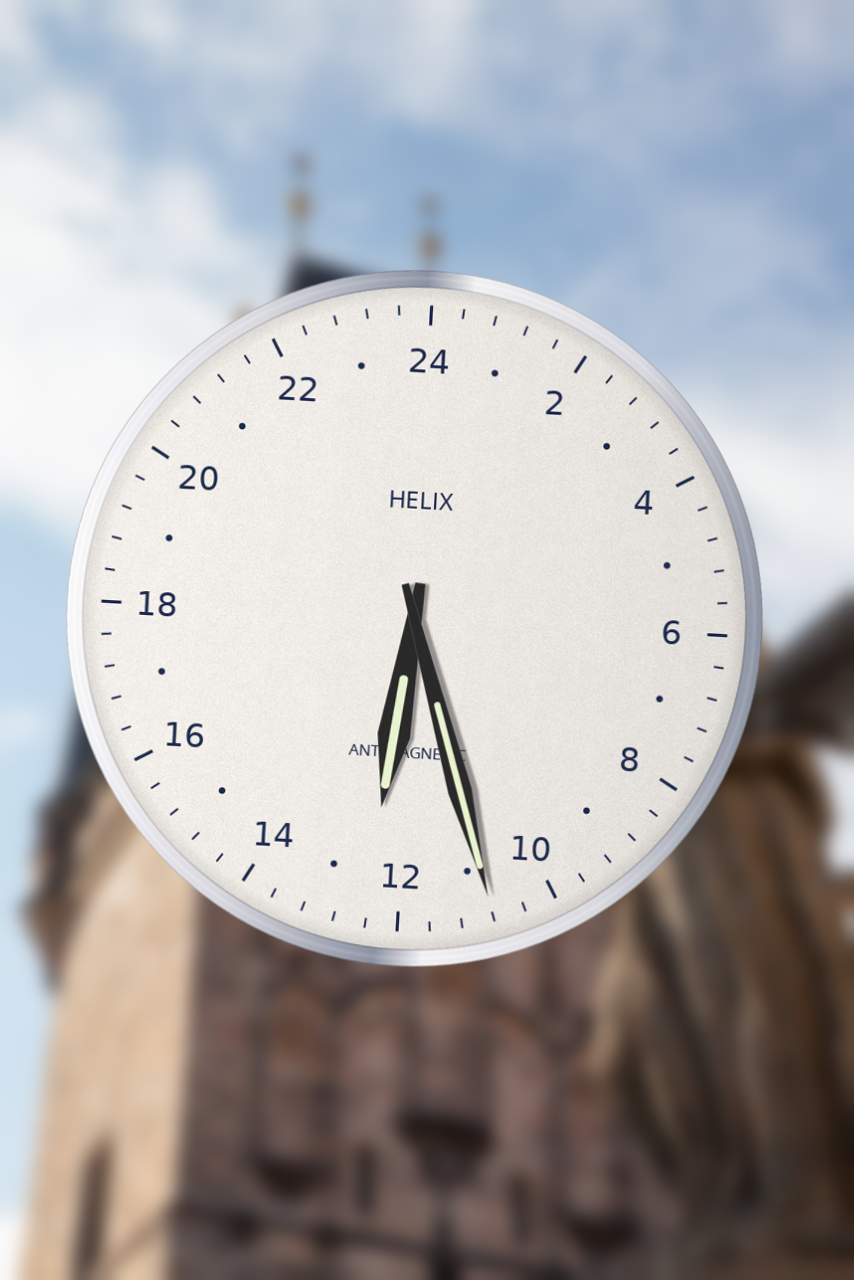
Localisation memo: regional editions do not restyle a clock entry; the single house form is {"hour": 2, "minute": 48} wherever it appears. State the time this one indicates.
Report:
{"hour": 12, "minute": 27}
